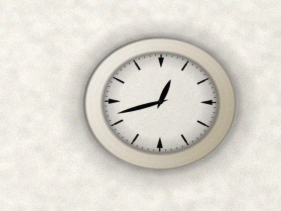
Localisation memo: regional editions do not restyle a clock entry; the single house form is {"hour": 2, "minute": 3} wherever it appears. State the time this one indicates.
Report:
{"hour": 12, "minute": 42}
